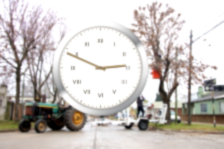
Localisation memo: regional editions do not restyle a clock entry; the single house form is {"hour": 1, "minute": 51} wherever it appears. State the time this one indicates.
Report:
{"hour": 2, "minute": 49}
